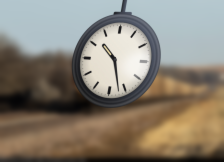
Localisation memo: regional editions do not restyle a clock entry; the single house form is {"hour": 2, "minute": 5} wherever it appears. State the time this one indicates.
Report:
{"hour": 10, "minute": 27}
